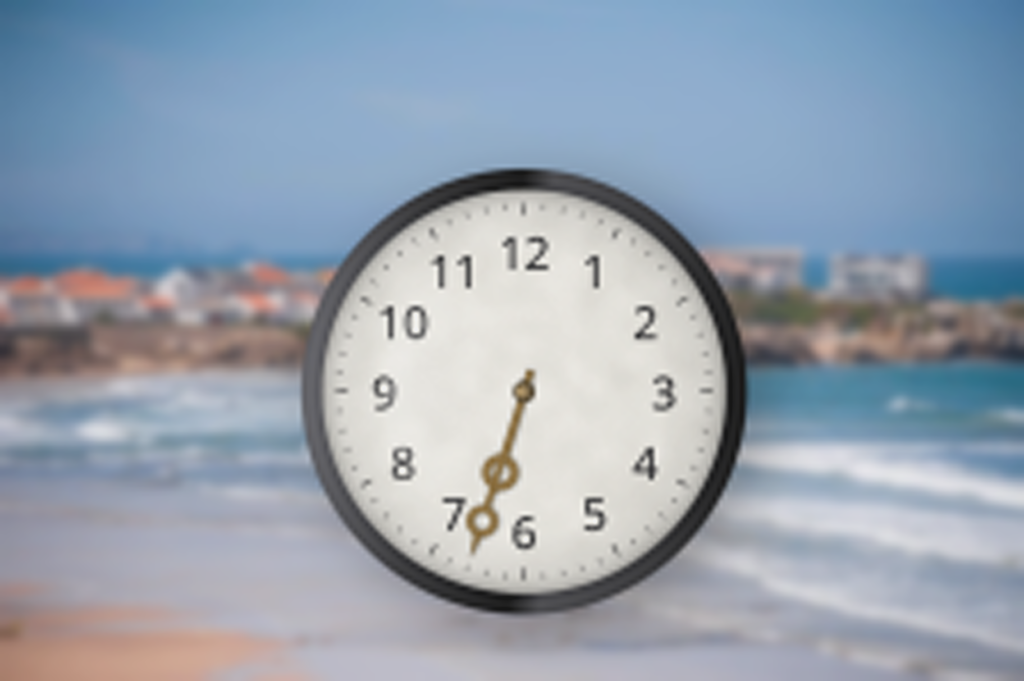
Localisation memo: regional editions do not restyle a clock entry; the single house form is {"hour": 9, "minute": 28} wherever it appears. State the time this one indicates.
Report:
{"hour": 6, "minute": 33}
